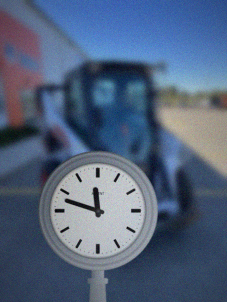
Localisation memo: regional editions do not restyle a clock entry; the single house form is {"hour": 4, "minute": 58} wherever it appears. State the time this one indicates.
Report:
{"hour": 11, "minute": 48}
